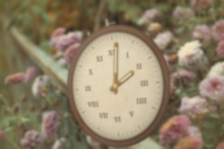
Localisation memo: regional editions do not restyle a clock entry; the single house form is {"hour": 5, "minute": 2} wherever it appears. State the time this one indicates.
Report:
{"hour": 2, "minute": 1}
